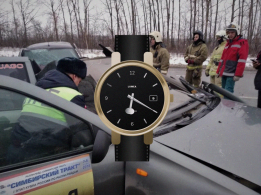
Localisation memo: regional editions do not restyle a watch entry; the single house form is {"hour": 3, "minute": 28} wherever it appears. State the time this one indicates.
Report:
{"hour": 6, "minute": 20}
